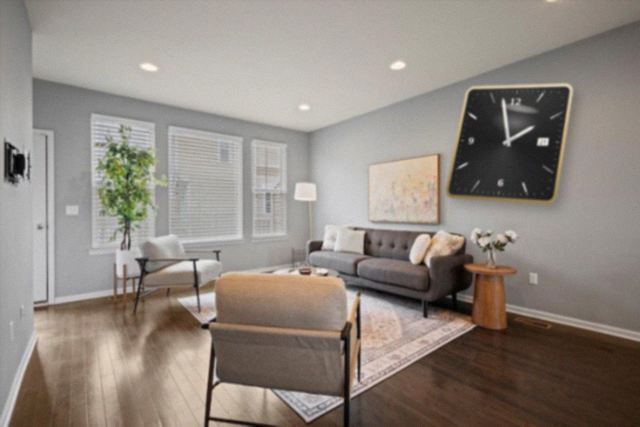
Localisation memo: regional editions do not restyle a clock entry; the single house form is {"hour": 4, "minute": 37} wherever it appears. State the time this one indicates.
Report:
{"hour": 1, "minute": 57}
